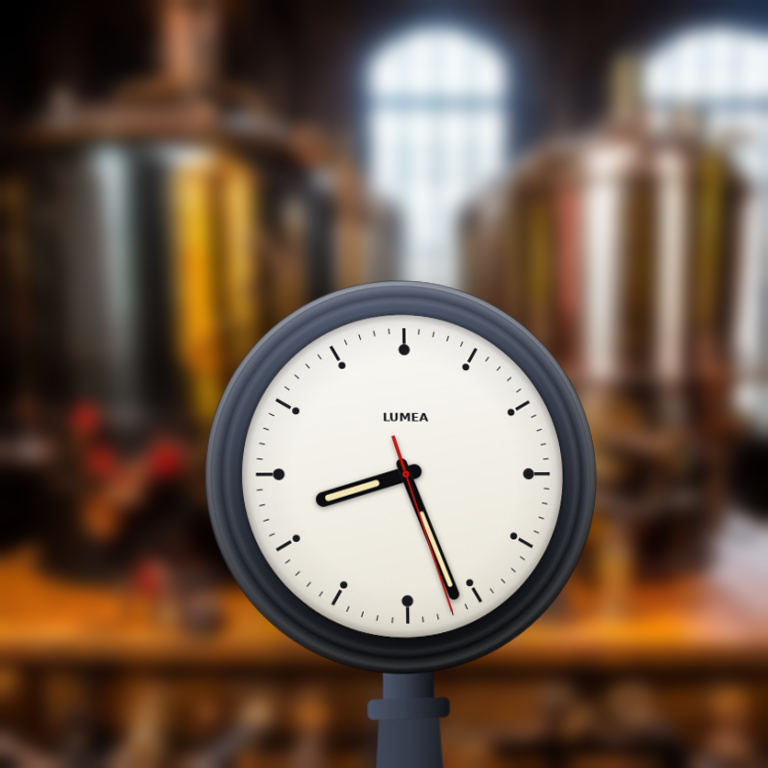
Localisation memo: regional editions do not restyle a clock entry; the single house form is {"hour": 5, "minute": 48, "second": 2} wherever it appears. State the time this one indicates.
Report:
{"hour": 8, "minute": 26, "second": 27}
